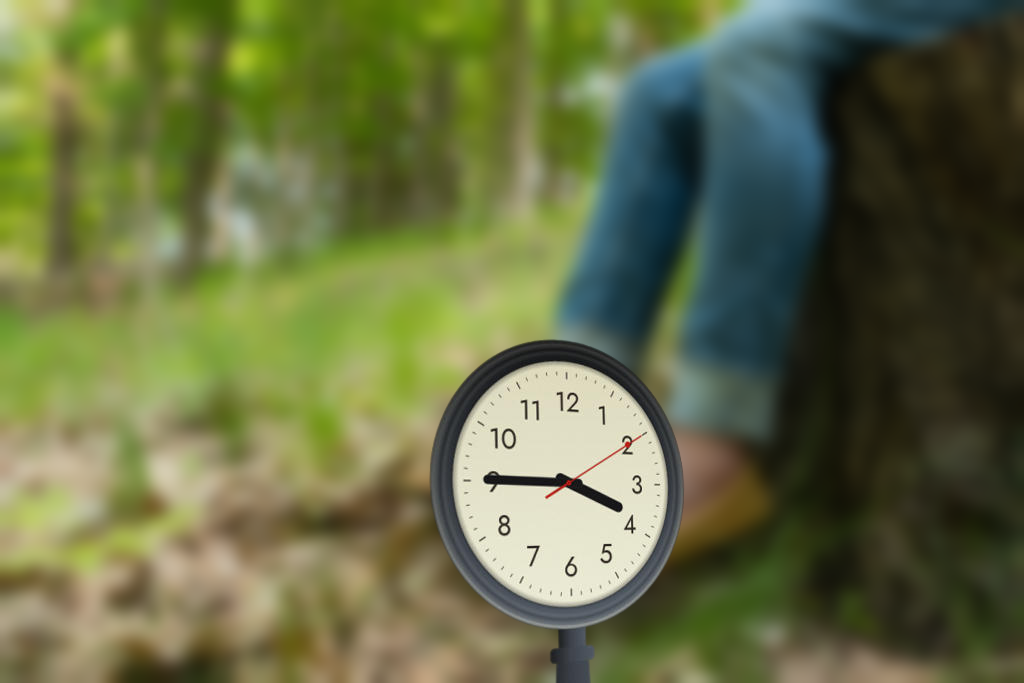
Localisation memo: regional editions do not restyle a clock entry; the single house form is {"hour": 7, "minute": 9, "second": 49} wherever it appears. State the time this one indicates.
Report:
{"hour": 3, "minute": 45, "second": 10}
